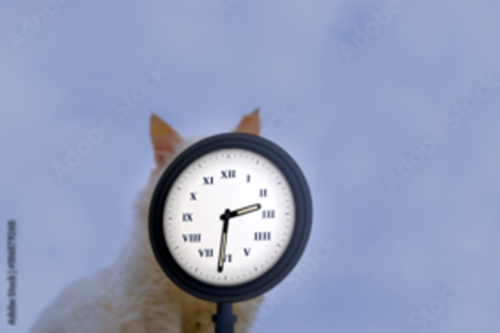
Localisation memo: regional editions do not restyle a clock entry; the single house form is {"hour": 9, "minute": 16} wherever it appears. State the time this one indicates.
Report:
{"hour": 2, "minute": 31}
